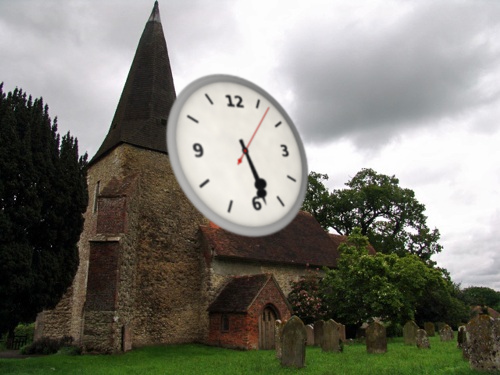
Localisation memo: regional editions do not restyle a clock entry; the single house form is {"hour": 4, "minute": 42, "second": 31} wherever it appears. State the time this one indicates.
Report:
{"hour": 5, "minute": 28, "second": 7}
